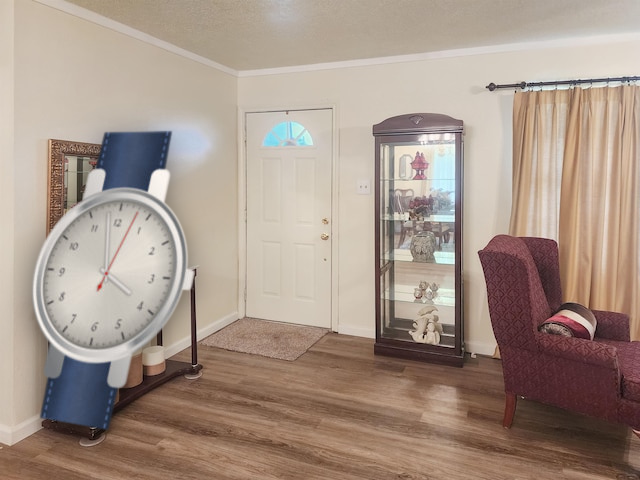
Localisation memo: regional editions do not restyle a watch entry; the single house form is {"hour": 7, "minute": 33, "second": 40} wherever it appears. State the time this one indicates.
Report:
{"hour": 3, "minute": 58, "second": 3}
